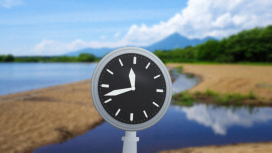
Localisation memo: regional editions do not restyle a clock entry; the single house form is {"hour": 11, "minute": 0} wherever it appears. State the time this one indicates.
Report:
{"hour": 11, "minute": 42}
